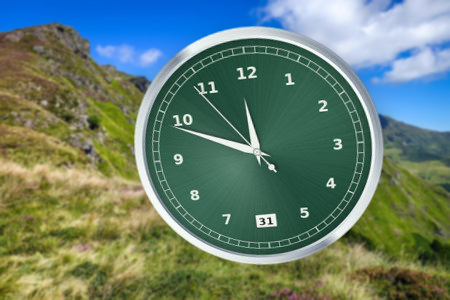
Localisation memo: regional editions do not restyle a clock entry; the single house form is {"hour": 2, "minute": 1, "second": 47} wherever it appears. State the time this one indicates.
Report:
{"hour": 11, "minute": 48, "second": 54}
